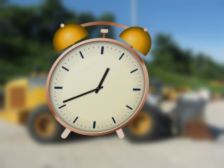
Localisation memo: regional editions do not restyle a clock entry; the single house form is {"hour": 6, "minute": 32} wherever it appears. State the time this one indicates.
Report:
{"hour": 12, "minute": 41}
